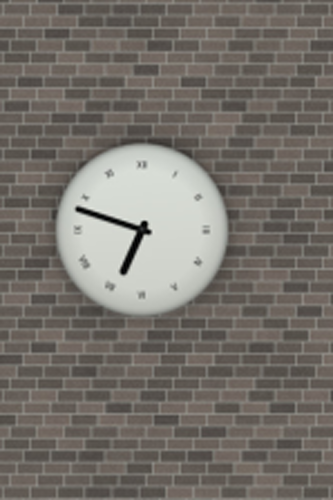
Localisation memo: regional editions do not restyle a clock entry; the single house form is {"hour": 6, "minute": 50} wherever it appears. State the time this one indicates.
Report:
{"hour": 6, "minute": 48}
